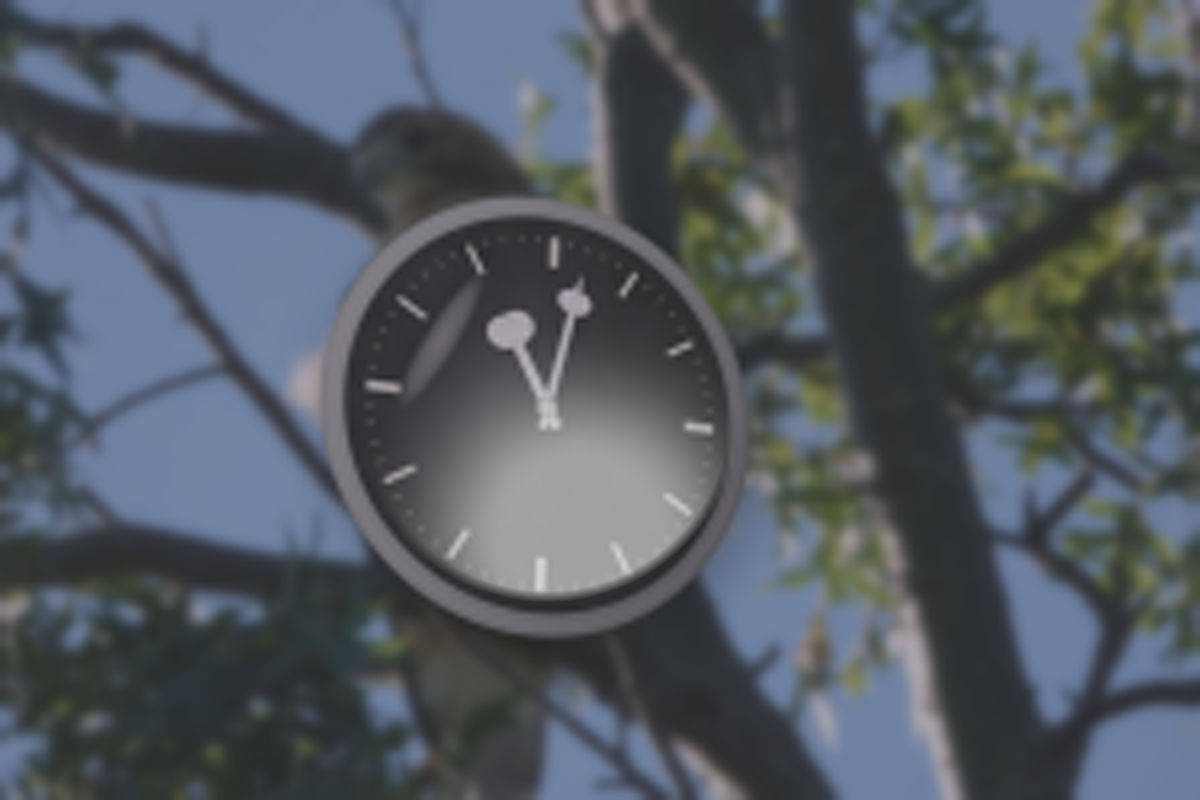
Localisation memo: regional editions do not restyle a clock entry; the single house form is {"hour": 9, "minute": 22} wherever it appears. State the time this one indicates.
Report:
{"hour": 11, "minute": 2}
